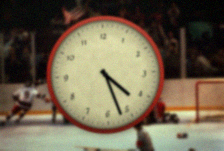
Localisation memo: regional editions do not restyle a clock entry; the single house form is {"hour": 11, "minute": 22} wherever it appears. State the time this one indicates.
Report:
{"hour": 4, "minute": 27}
